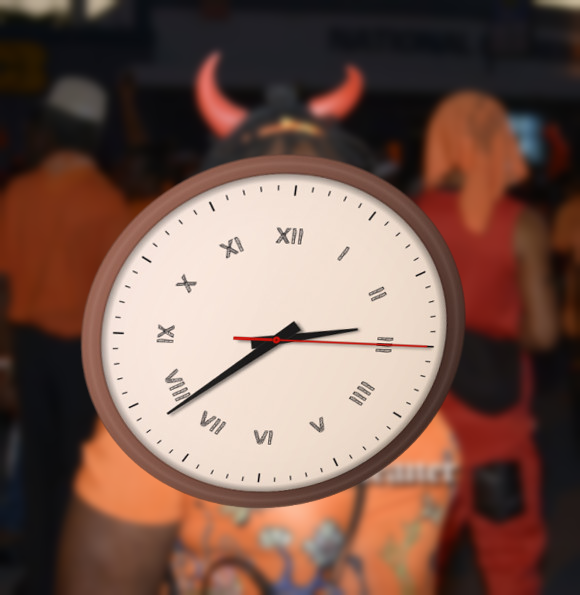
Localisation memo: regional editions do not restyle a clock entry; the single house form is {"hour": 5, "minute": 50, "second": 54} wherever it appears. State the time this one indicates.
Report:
{"hour": 2, "minute": 38, "second": 15}
